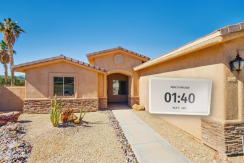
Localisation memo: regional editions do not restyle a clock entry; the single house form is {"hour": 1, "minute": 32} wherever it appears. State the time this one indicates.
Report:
{"hour": 1, "minute": 40}
